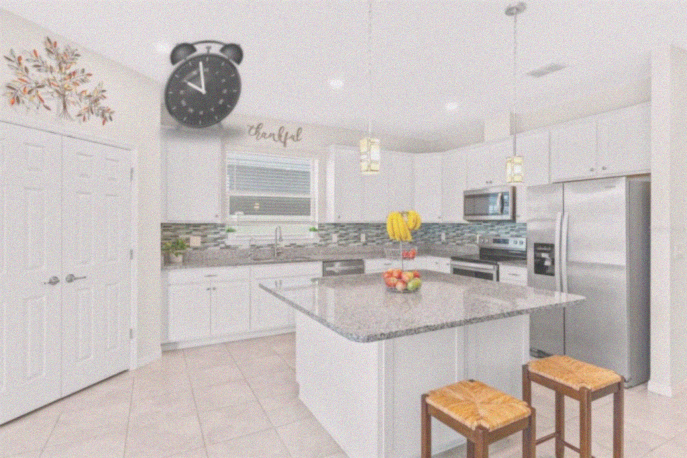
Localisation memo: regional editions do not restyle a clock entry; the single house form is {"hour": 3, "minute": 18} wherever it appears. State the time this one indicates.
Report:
{"hour": 9, "minute": 58}
